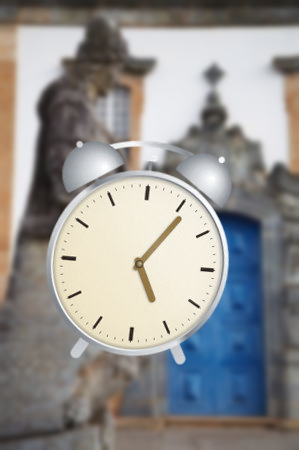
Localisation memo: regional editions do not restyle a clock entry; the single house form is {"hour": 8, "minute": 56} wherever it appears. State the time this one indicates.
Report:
{"hour": 5, "minute": 6}
